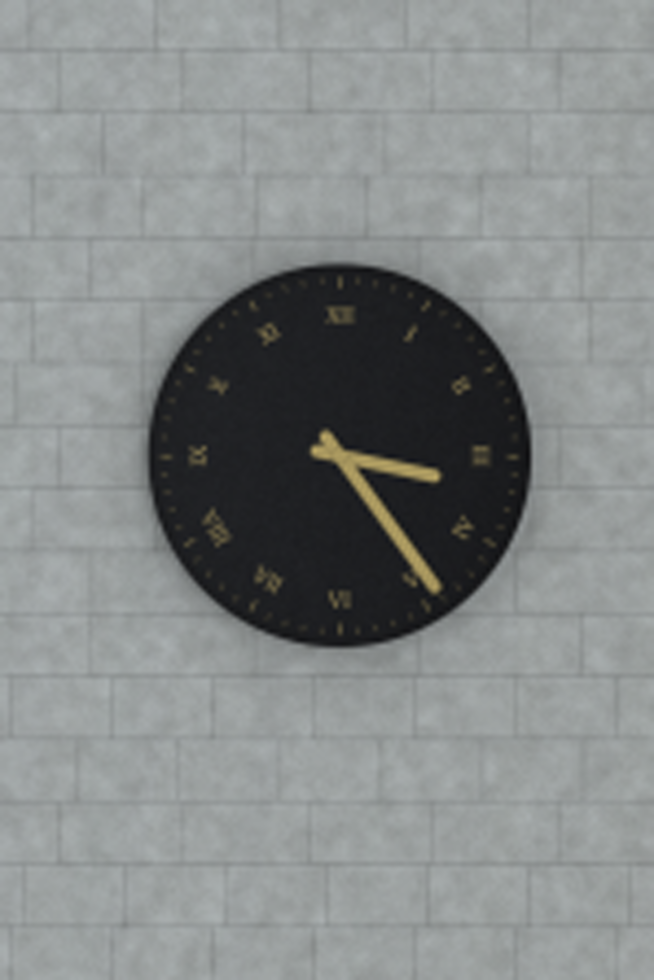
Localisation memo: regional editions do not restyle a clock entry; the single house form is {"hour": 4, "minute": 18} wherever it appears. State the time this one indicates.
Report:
{"hour": 3, "minute": 24}
